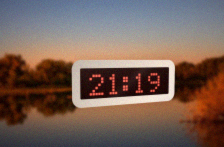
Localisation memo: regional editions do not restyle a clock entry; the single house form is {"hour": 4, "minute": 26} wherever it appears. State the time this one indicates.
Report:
{"hour": 21, "minute": 19}
